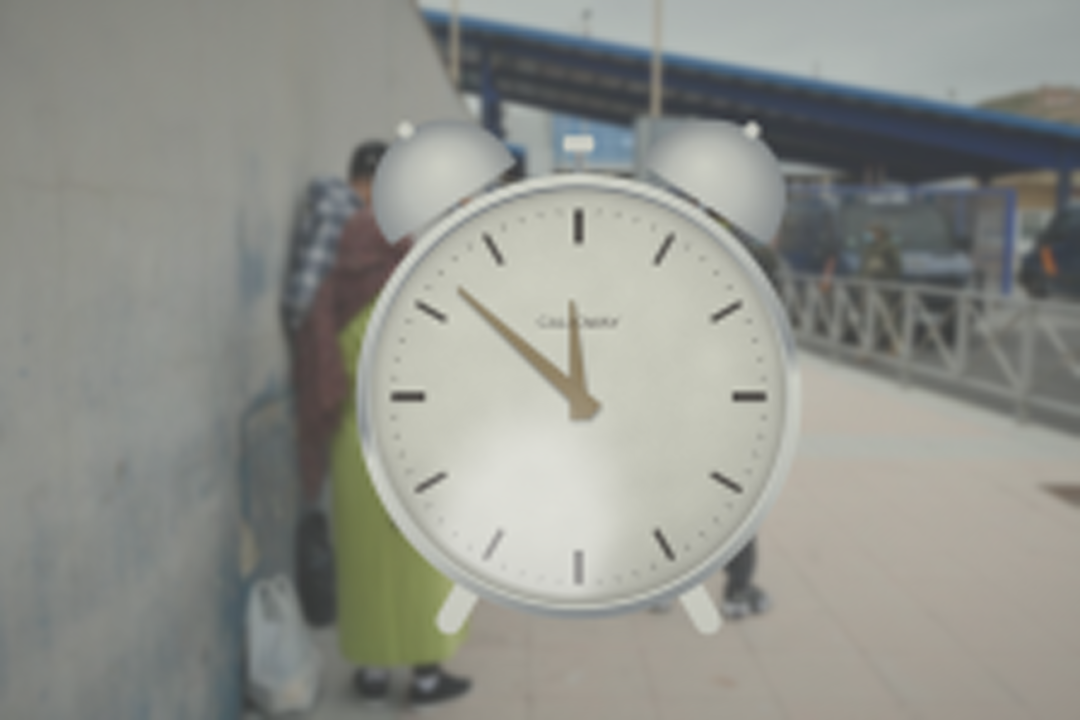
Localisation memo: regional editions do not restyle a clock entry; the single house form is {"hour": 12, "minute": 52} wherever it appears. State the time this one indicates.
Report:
{"hour": 11, "minute": 52}
